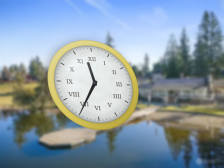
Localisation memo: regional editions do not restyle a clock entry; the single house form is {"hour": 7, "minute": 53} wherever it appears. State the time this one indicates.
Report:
{"hour": 11, "minute": 35}
